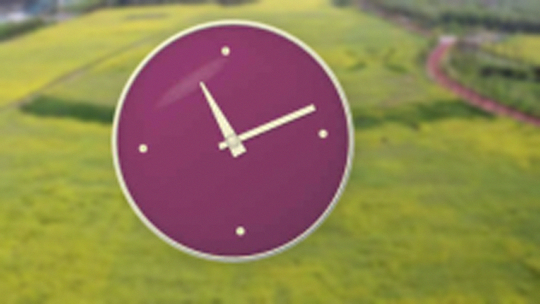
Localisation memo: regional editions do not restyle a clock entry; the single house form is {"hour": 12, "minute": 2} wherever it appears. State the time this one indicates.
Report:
{"hour": 11, "minute": 12}
